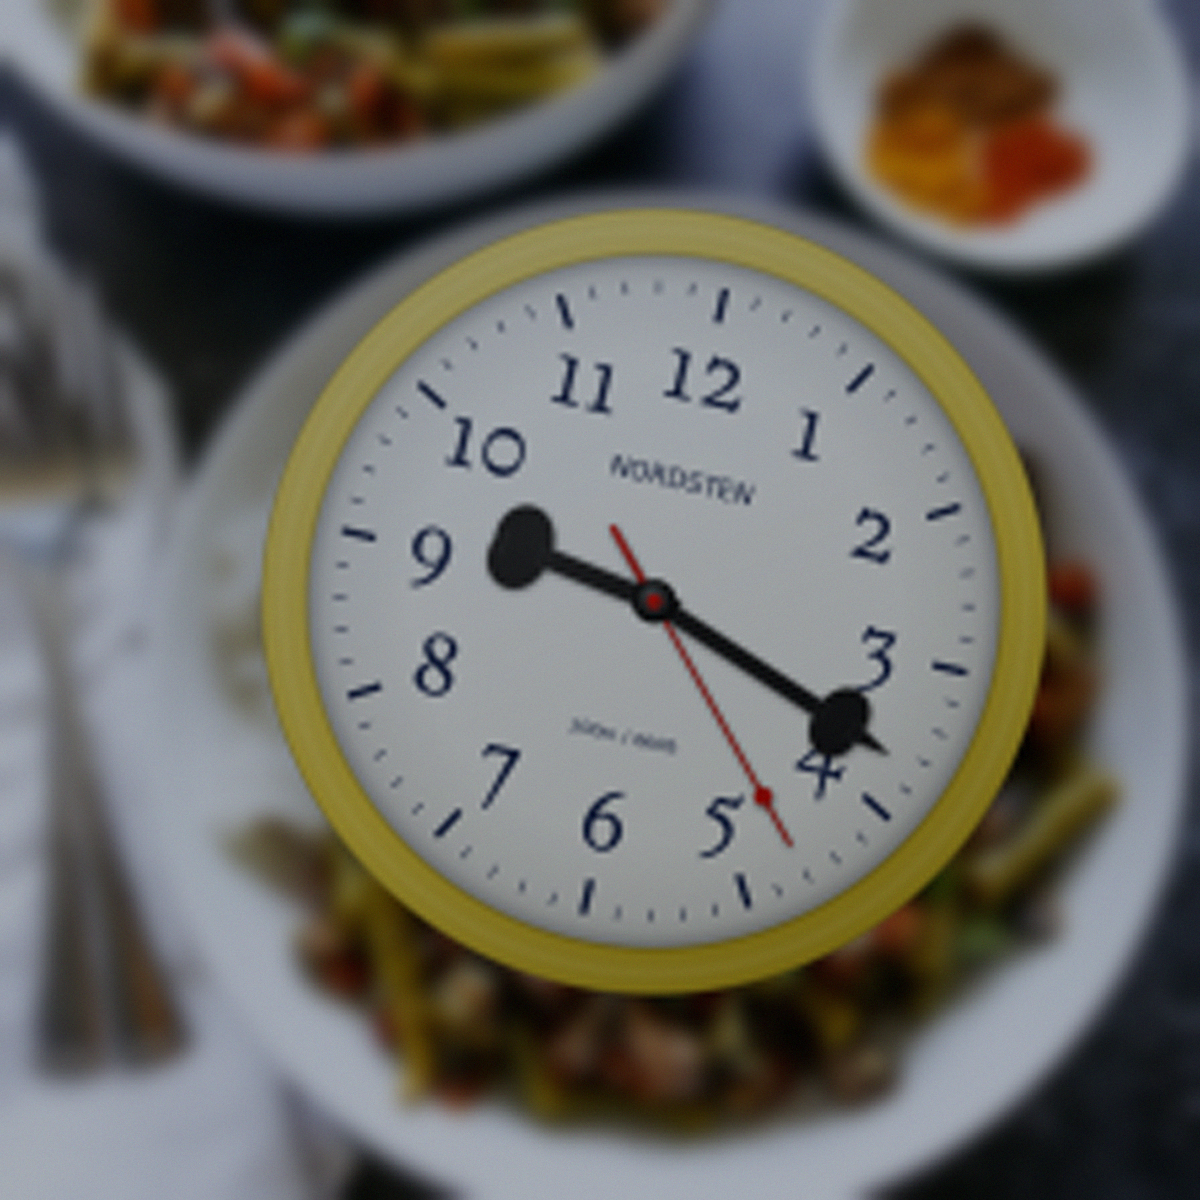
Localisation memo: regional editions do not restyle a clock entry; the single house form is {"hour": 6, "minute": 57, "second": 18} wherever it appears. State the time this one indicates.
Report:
{"hour": 9, "minute": 18, "second": 23}
